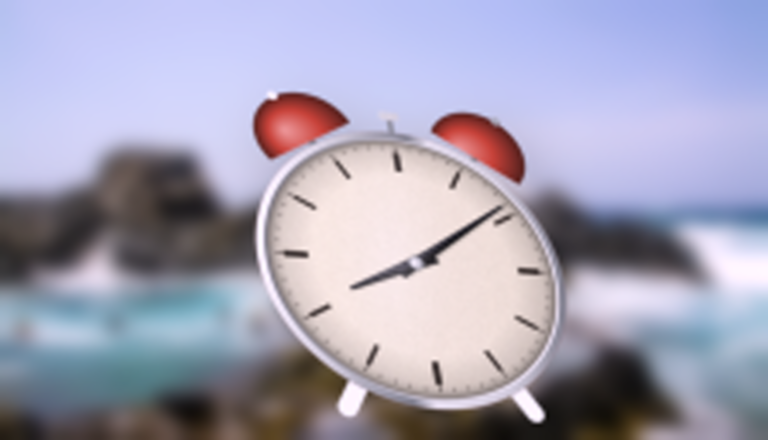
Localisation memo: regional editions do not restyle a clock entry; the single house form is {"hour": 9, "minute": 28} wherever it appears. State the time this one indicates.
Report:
{"hour": 8, "minute": 9}
